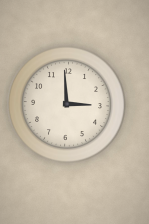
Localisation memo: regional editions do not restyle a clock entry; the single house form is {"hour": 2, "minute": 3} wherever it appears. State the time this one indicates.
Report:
{"hour": 2, "minute": 59}
